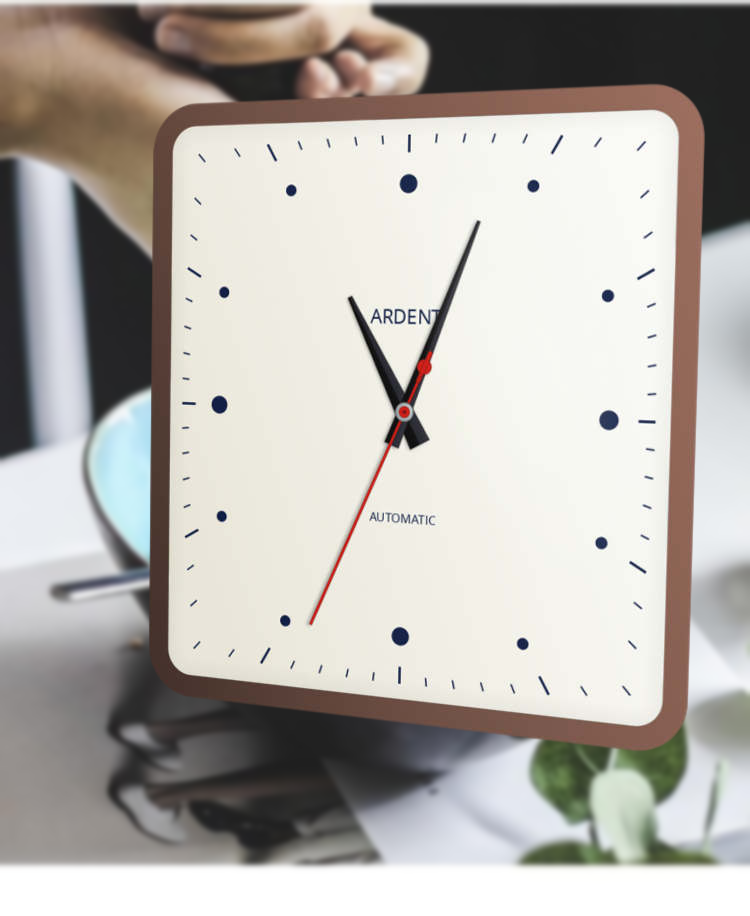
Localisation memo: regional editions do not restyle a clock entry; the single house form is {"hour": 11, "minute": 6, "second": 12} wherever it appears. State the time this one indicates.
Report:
{"hour": 11, "minute": 3, "second": 34}
